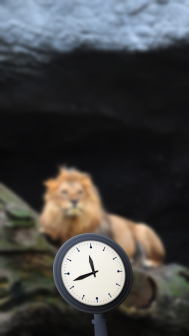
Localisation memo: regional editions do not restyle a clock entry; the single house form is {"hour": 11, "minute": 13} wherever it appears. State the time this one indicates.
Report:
{"hour": 11, "minute": 42}
